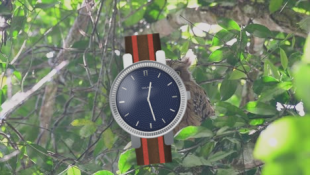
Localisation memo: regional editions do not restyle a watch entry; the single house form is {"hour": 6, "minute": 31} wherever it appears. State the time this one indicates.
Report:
{"hour": 12, "minute": 28}
